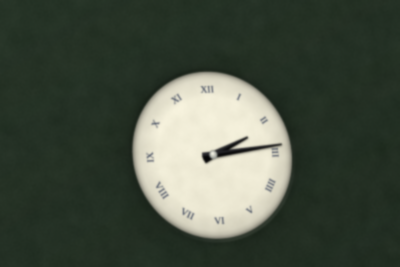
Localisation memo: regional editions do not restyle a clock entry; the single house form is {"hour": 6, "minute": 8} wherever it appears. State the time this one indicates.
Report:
{"hour": 2, "minute": 14}
